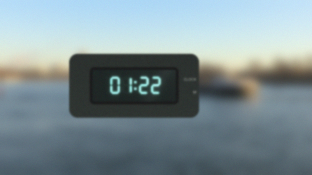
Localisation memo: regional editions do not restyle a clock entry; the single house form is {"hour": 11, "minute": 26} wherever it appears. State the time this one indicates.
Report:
{"hour": 1, "minute": 22}
